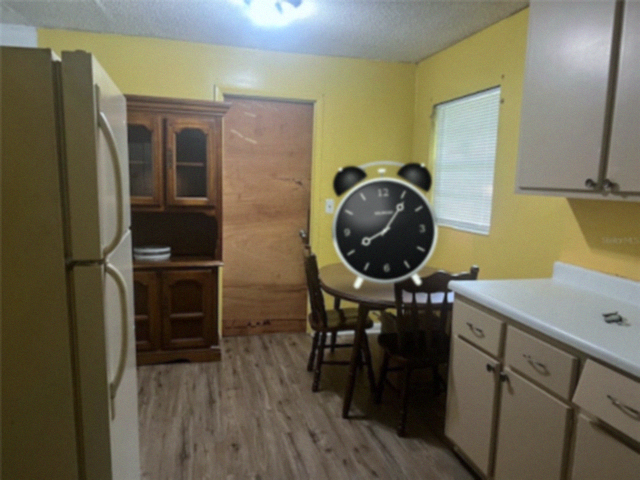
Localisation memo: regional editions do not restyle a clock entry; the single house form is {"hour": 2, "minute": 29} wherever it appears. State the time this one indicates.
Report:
{"hour": 8, "minute": 6}
